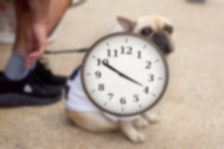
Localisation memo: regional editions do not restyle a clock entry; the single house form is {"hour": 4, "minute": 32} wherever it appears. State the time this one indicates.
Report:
{"hour": 3, "minute": 50}
